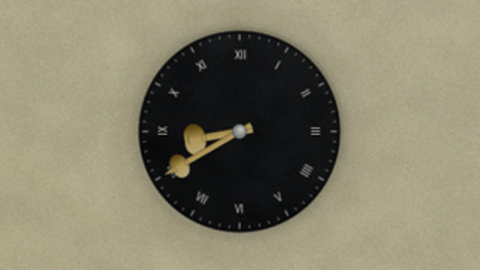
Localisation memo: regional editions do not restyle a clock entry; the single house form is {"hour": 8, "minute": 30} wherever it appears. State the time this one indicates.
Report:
{"hour": 8, "minute": 40}
